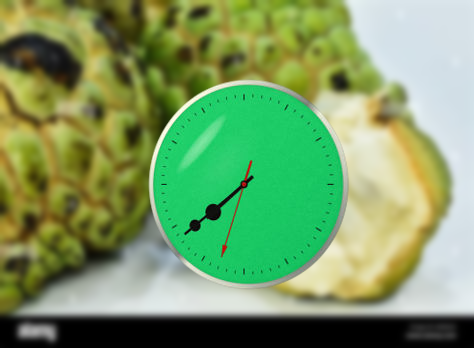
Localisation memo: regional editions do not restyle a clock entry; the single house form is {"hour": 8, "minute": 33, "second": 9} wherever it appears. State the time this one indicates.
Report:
{"hour": 7, "minute": 38, "second": 33}
